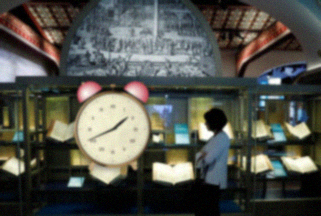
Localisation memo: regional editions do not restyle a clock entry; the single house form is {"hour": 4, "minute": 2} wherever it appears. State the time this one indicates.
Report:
{"hour": 1, "minute": 41}
